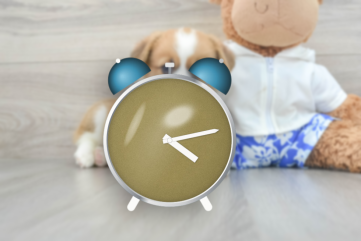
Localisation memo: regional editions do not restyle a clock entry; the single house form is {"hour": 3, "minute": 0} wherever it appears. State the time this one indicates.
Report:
{"hour": 4, "minute": 13}
